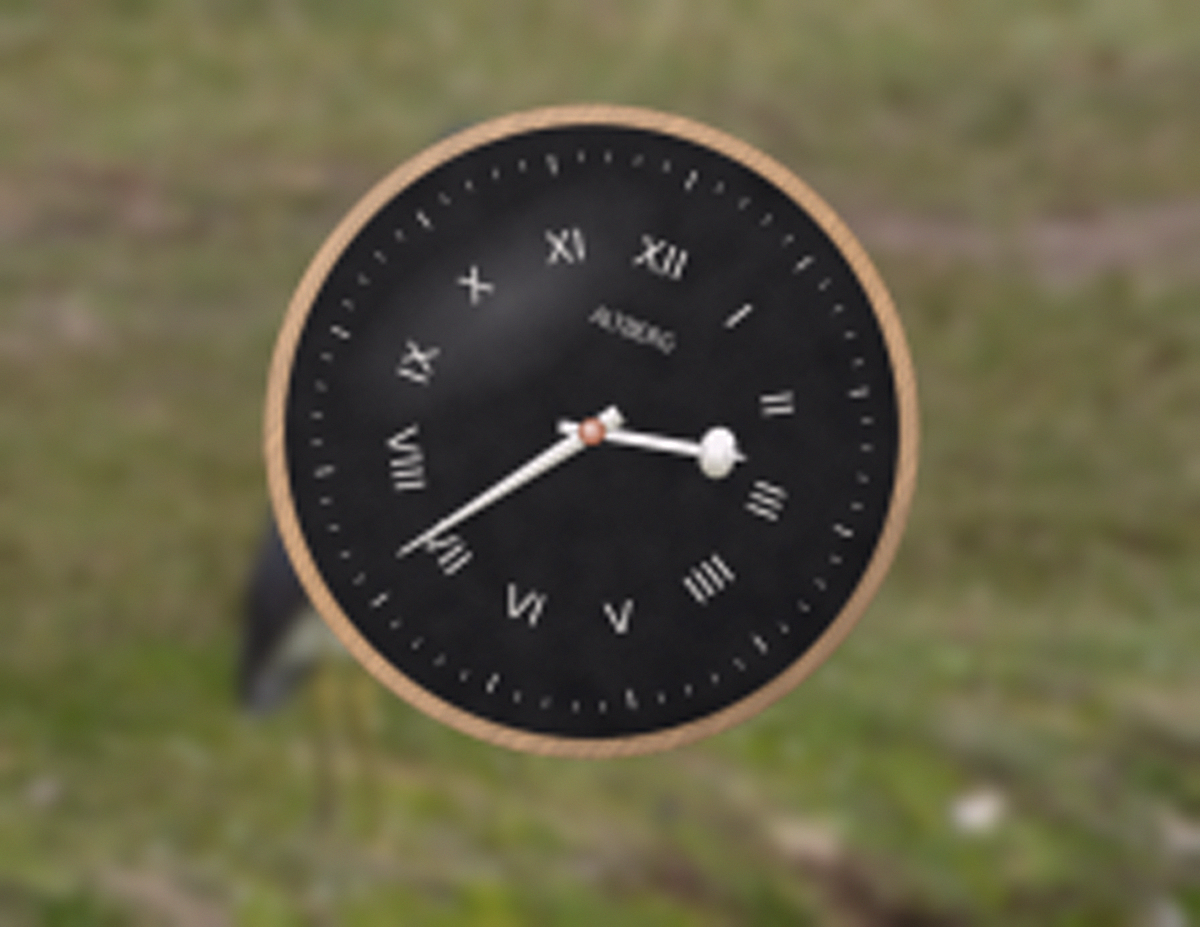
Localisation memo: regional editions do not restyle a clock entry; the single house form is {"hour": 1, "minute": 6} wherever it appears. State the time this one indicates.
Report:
{"hour": 2, "minute": 36}
